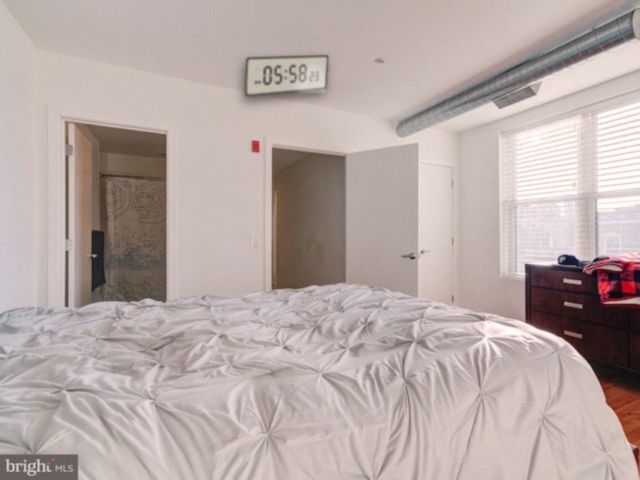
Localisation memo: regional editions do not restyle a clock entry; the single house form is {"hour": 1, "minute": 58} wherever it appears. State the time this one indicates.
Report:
{"hour": 5, "minute": 58}
